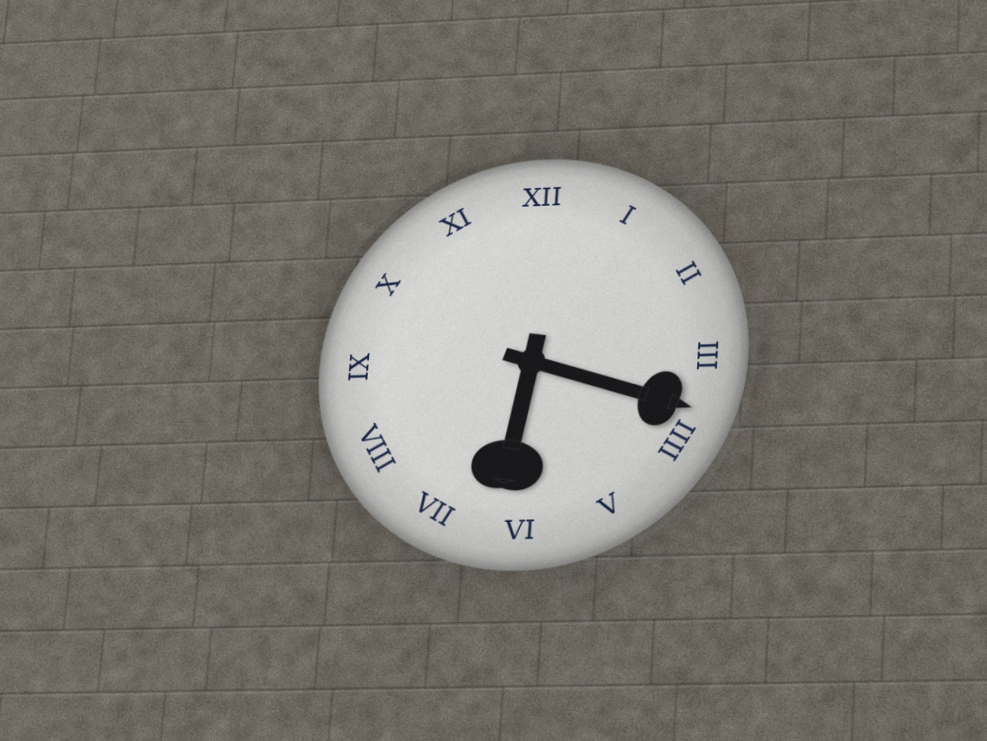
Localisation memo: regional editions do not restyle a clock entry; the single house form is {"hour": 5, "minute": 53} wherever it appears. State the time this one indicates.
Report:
{"hour": 6, "minute": 18}
